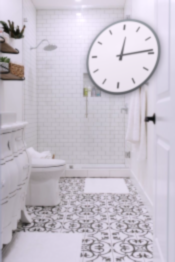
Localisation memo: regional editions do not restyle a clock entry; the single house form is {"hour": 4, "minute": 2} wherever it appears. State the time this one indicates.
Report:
{"hour": 12, "minute": 14}
